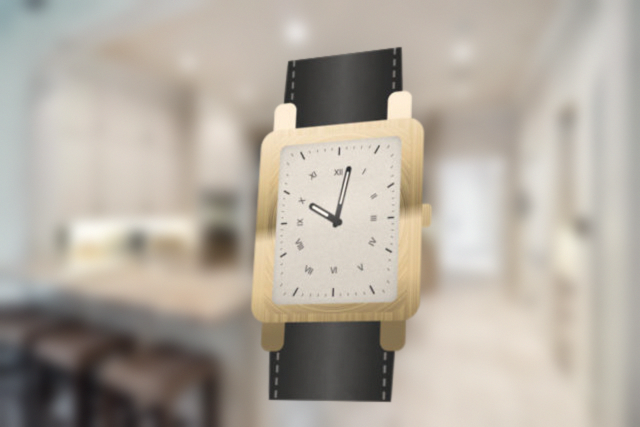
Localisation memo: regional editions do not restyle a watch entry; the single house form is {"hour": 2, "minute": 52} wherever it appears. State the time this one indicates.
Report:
{"hour": 10, "minute": 2}
